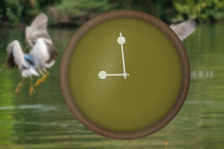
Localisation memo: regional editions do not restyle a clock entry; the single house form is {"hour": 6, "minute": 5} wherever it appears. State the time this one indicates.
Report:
{"hour": 8, "minute": 59}
